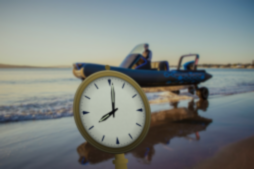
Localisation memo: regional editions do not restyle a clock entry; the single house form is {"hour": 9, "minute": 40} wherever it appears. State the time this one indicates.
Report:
{"hour": 8, "minute": 1}
